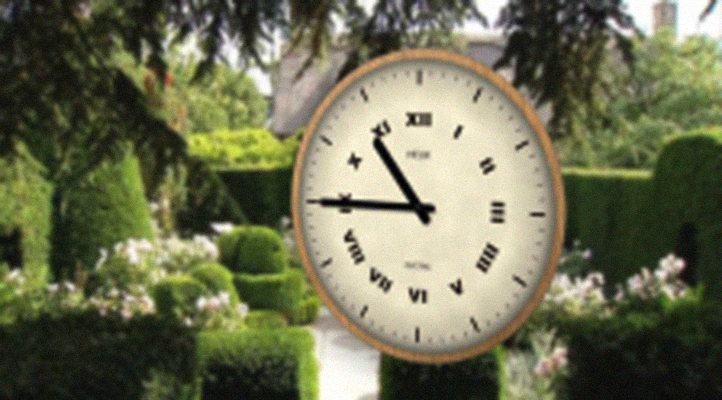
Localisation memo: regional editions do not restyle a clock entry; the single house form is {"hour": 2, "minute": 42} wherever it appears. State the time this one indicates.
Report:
{"hour": 10, "minute": 45}
